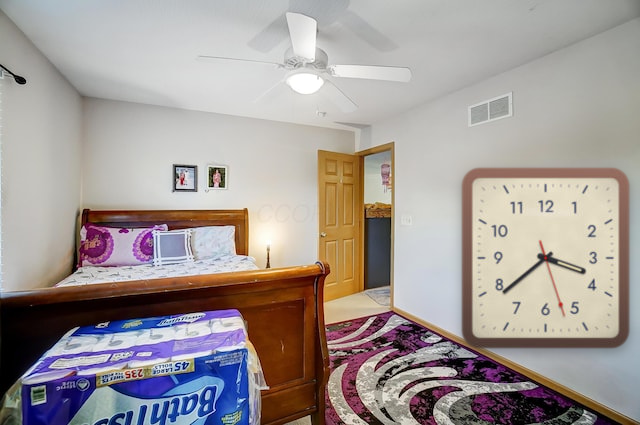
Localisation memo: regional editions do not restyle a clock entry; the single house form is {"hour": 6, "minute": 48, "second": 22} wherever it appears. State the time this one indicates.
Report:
{"hour": 3, "minute": 38, "second": 27}
